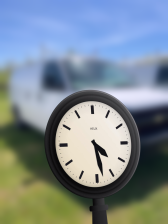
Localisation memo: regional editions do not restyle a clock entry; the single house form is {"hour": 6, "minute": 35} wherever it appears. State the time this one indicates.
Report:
{"hour": 4, "minute": 28}
